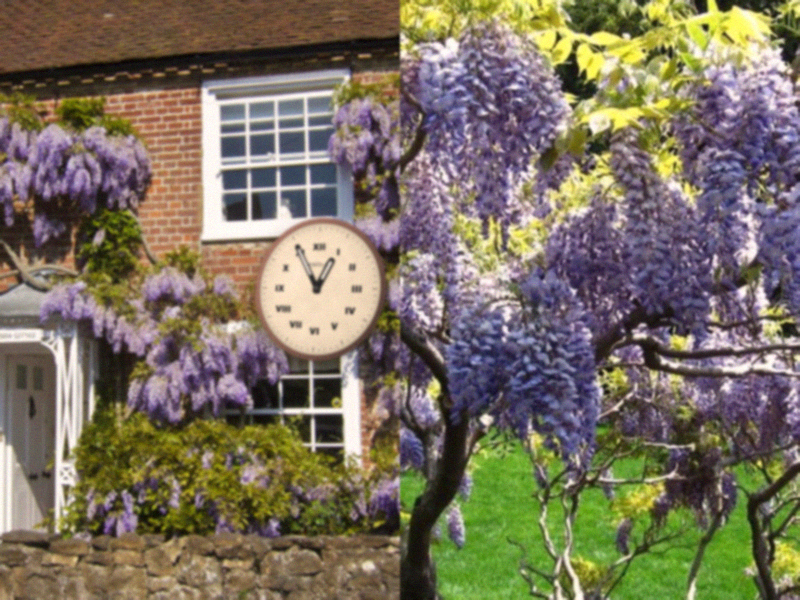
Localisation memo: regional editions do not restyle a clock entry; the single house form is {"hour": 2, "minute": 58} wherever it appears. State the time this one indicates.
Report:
{"hour": 12, "minute": 55}
